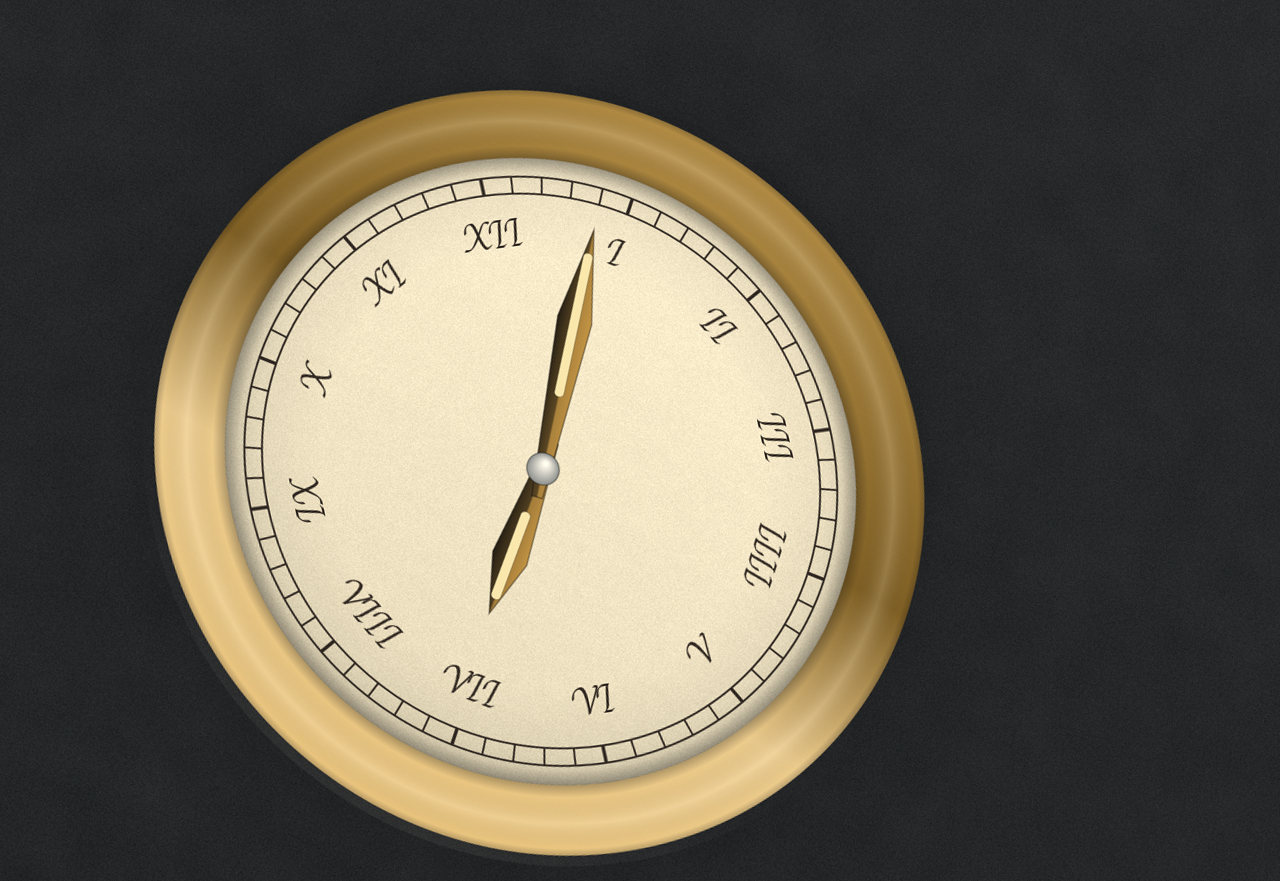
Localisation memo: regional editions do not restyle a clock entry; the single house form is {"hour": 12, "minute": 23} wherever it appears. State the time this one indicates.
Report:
{"hour": 7, "minute": 4}
